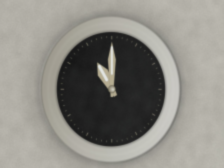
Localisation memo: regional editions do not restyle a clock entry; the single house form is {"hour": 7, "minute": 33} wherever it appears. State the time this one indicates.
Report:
{"hour": 11, "minute": 0}
